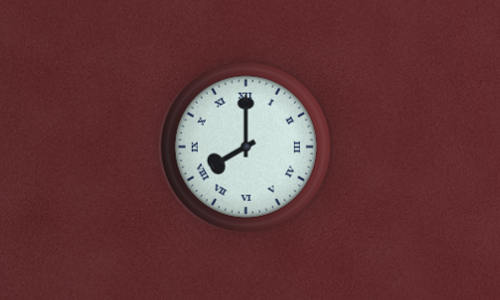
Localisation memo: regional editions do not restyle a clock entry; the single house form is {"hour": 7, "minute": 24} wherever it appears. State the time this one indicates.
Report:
{"hour": 8, "minute": 0}
